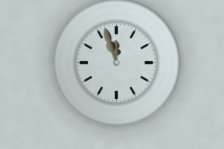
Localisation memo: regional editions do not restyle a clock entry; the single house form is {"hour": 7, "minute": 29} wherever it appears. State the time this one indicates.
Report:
{"hour": 11, "minute": 57}
